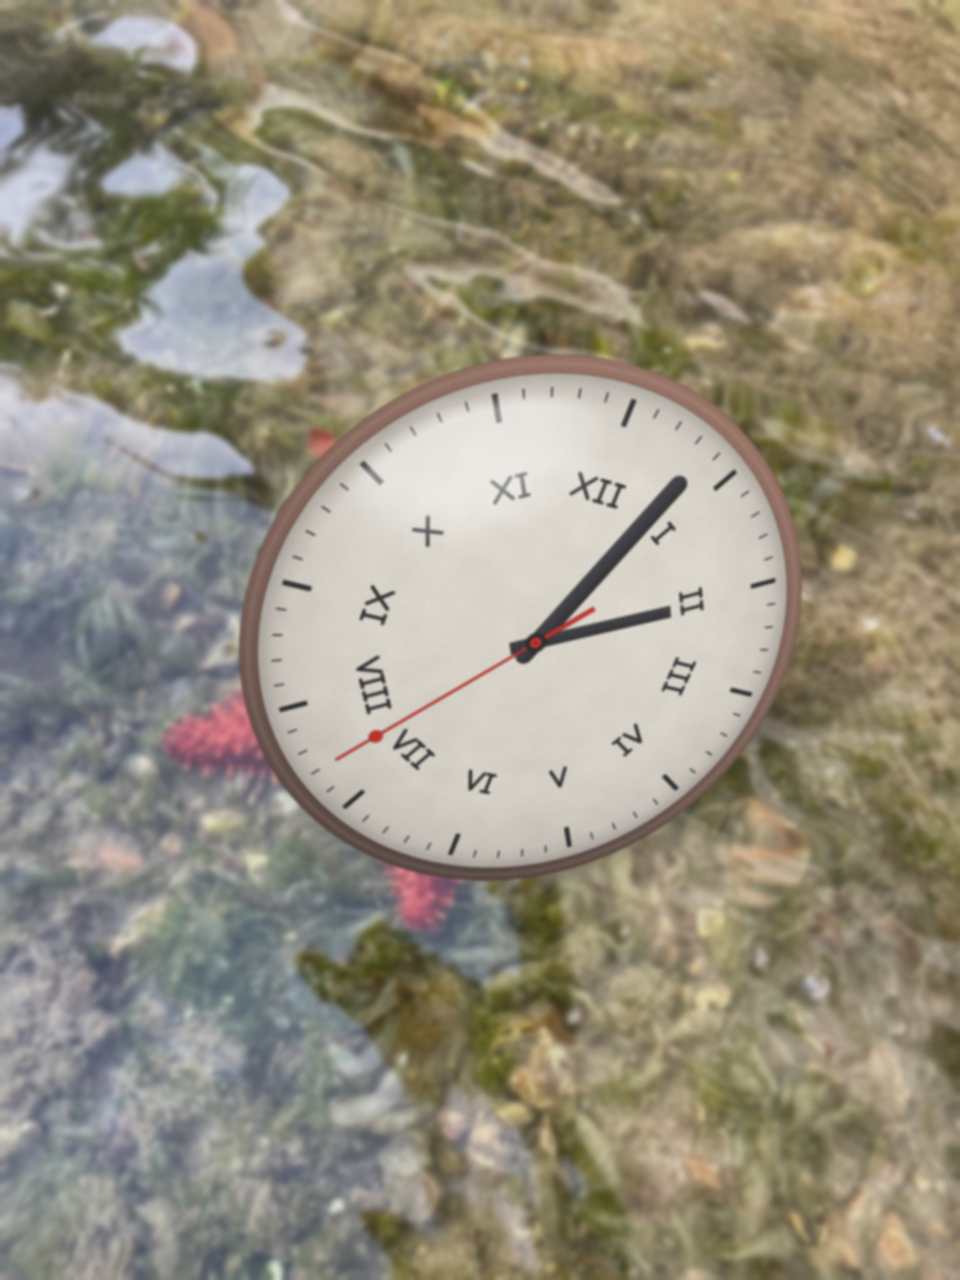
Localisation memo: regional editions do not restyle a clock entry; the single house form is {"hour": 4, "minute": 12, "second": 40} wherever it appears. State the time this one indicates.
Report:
{"hour": 2, "minute": 3, "second": 37}
